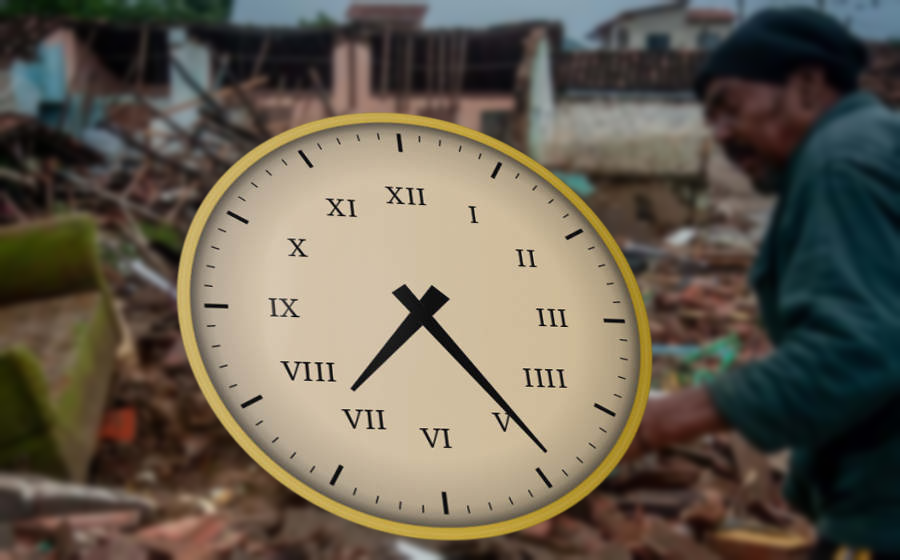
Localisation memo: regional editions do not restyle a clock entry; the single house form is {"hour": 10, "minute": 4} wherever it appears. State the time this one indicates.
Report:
{"hour": 7, "minute": 24}
